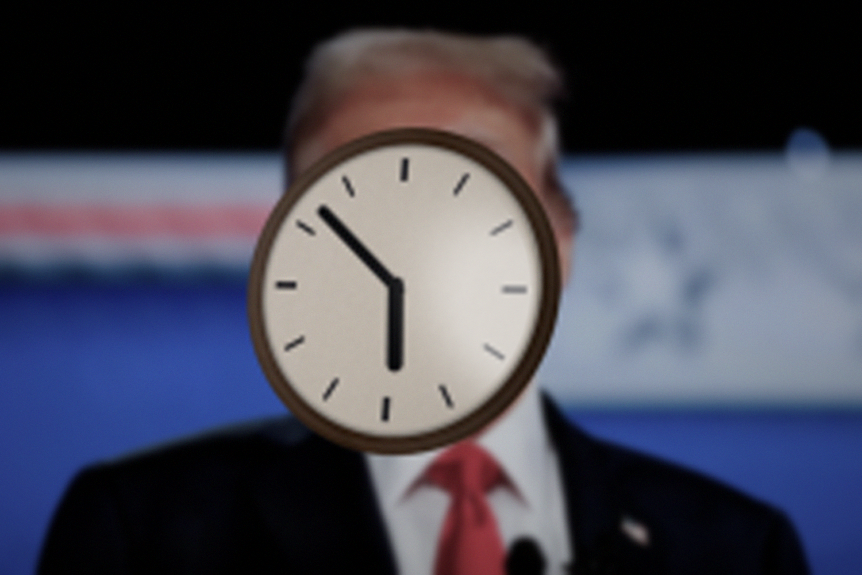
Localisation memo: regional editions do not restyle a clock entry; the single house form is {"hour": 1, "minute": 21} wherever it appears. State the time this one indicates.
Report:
{"hour": 5, "minute": 52}
